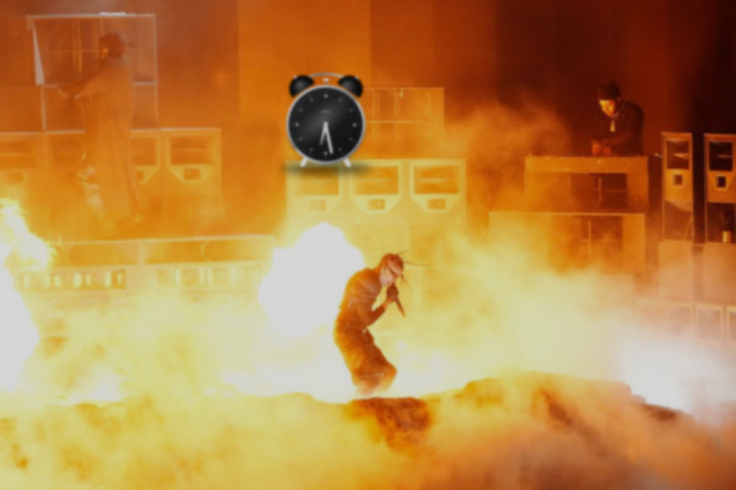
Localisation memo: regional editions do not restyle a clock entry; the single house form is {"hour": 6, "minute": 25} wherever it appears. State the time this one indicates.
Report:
{"hour": 6, "minute": 28}
